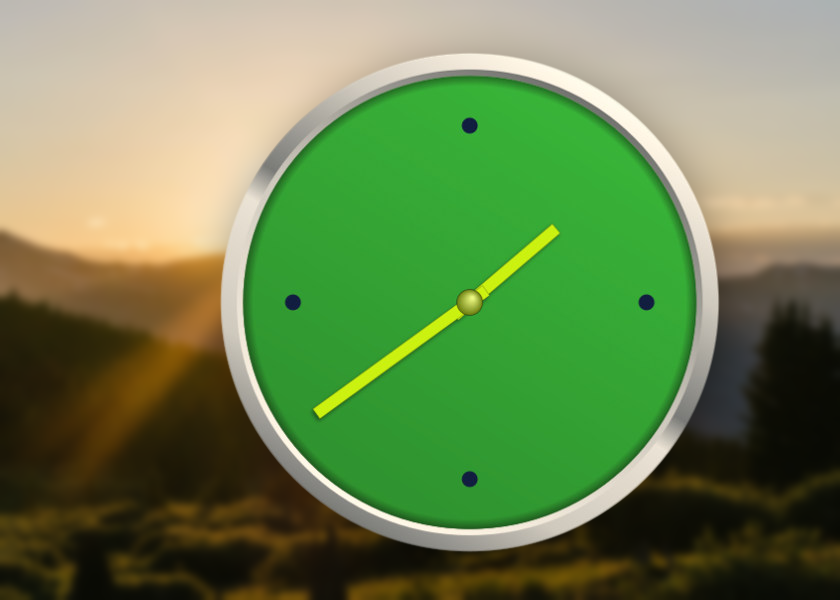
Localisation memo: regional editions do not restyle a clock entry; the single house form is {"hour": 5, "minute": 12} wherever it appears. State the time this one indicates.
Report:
{"hour": 1, "minute": 39}
